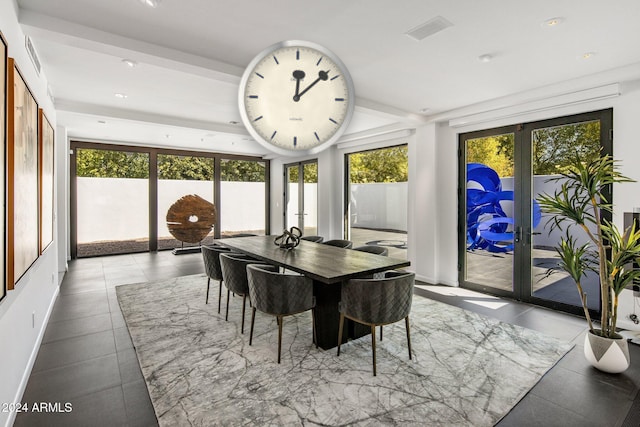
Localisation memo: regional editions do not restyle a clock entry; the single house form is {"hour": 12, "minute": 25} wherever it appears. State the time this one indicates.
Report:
{"hour": 12, "minute": 8}
